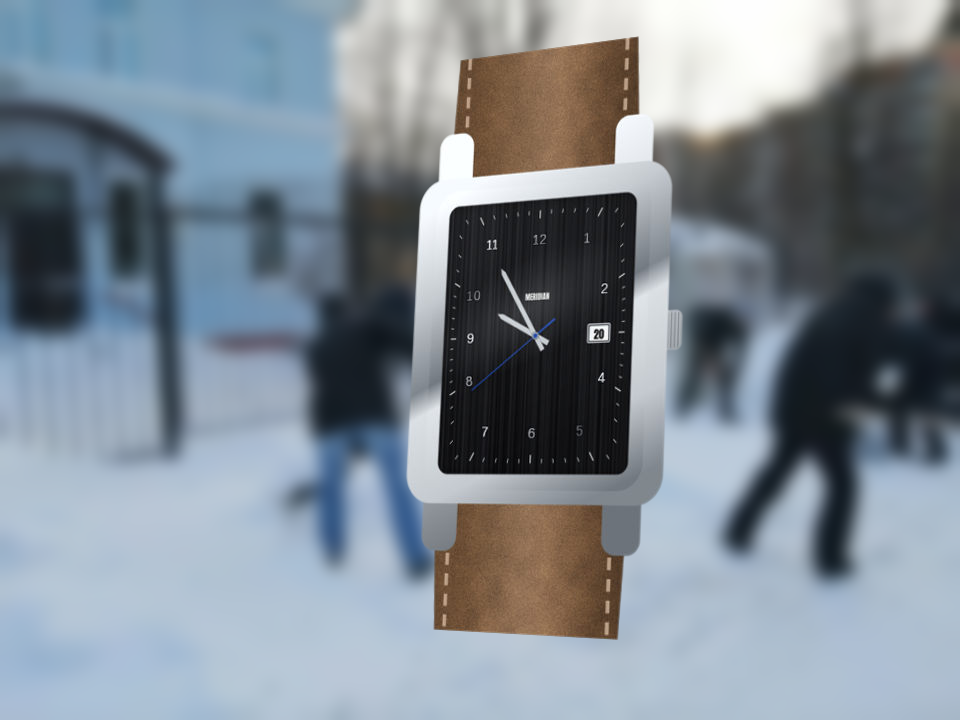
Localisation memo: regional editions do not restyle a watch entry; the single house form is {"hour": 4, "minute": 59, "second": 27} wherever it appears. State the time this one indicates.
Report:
{"hour": 9, "minute": 54, "second": 39}
